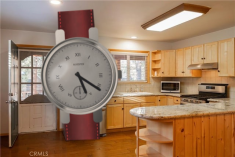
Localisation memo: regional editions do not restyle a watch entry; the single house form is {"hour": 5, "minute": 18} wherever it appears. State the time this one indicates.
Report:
{"hour": 5, "minute": 21}
